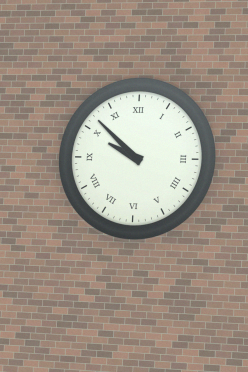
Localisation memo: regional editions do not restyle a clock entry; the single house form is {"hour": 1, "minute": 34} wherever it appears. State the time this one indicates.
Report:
{"hour": 9, "minute": 52}
